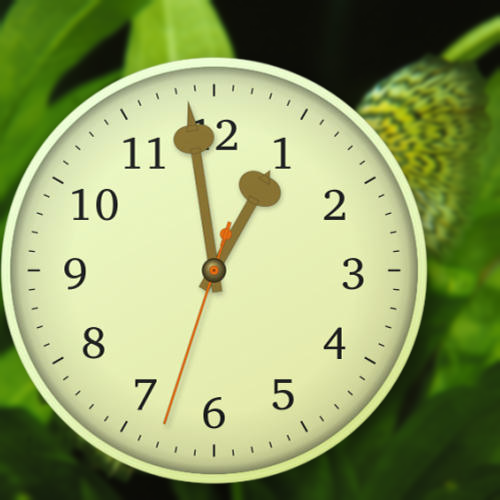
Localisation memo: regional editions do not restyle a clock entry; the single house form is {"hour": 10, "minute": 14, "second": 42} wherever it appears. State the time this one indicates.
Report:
{"hour": 12, "minute": 58, "second": 33}
